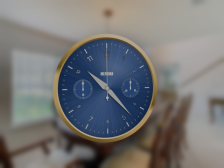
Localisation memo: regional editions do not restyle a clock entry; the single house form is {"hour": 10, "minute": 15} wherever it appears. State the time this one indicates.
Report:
{"hour": 10, "minute": 23}
